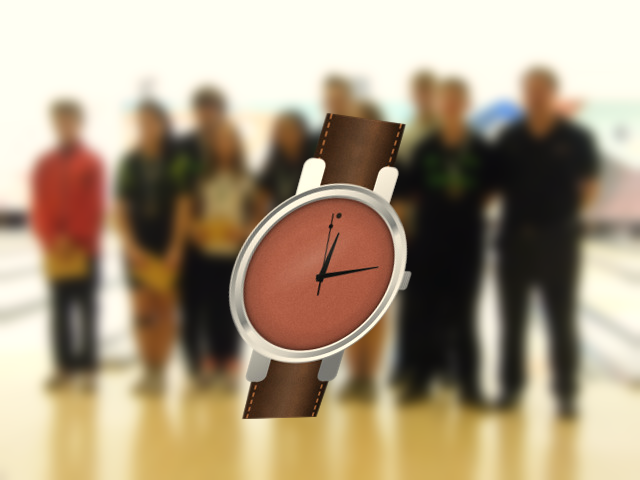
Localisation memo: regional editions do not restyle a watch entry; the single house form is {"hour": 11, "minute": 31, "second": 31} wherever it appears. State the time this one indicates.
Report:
{"hour": 12, "minute": 12, "second": 59}
